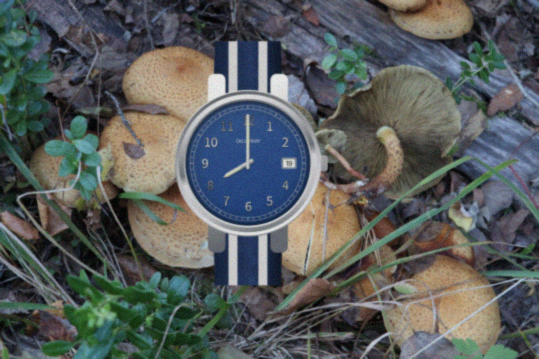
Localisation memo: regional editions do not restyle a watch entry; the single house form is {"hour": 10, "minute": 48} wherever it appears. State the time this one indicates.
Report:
{"hour": 8, "minute": 0}
